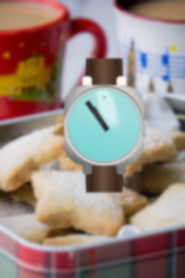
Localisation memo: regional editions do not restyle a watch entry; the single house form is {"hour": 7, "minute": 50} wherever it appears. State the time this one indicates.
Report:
{"hour": 10, "minute": 54}
